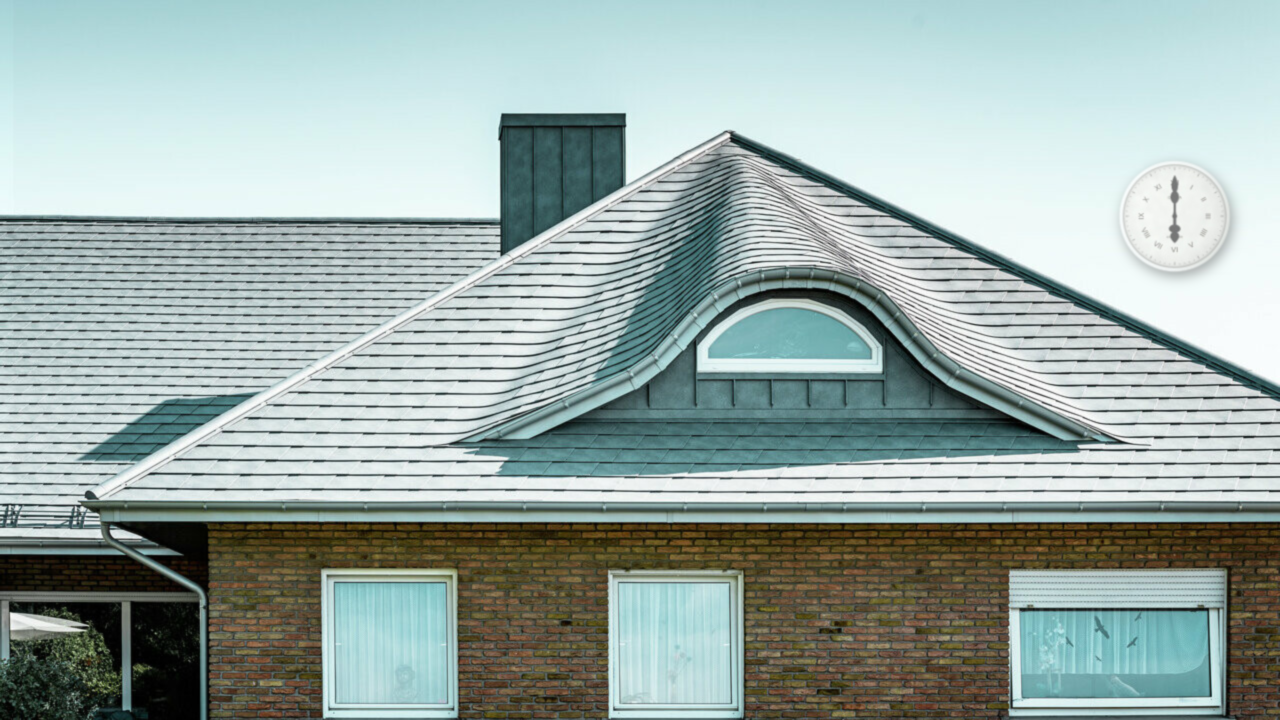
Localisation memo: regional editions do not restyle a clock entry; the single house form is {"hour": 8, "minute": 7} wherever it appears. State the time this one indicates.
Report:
{"hour": 6, "minute": 0}
